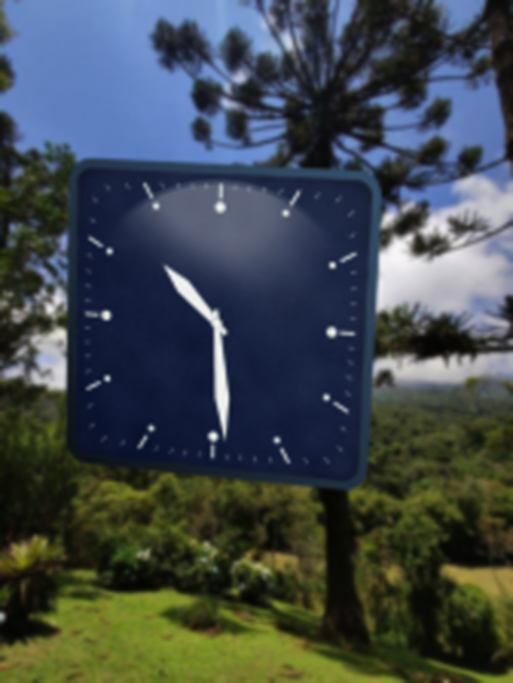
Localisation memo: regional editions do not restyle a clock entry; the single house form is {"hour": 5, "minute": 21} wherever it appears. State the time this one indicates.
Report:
{"hour": 10, "minute": 29}
